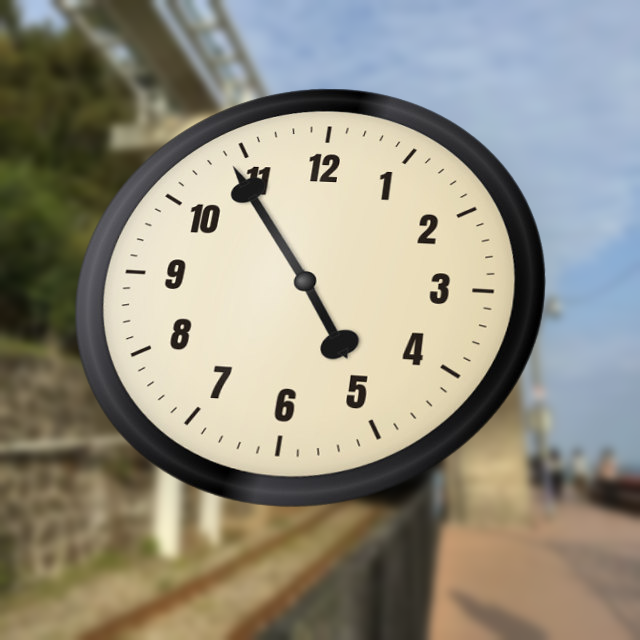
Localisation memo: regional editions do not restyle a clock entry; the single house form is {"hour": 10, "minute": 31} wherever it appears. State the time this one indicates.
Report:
{"hour": 4, "minute": 54}
